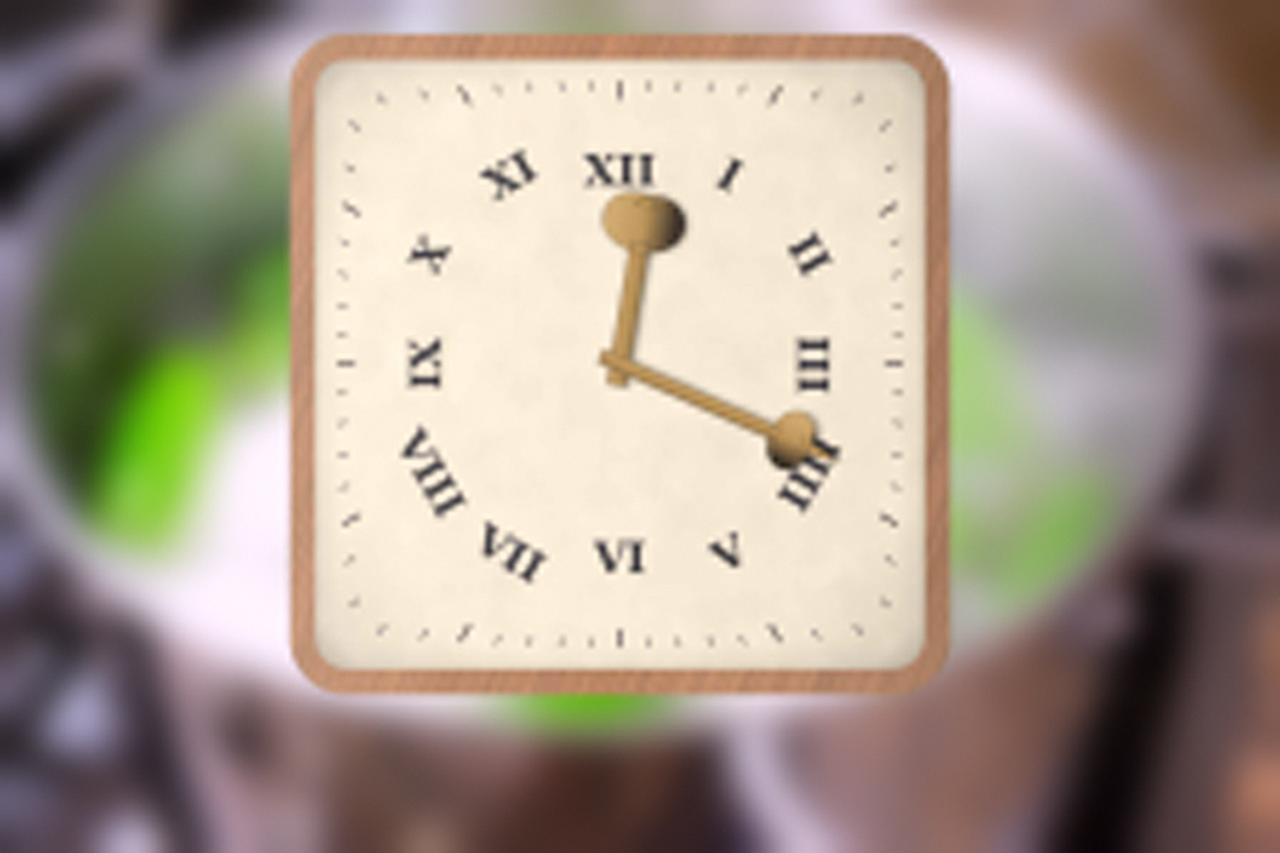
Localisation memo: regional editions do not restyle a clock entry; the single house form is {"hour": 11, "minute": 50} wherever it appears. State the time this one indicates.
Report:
{"hour": 12, "minute": 19}
